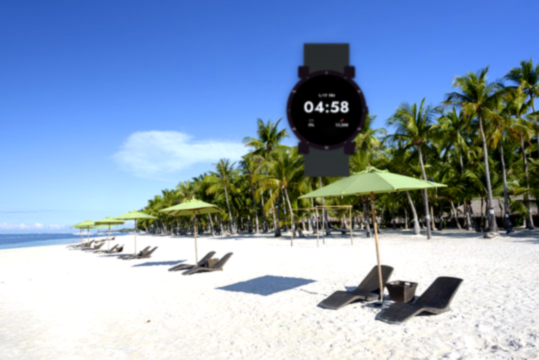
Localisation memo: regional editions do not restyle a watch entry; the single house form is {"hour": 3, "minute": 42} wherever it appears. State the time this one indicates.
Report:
{"hour": 4, "minute": 58}
